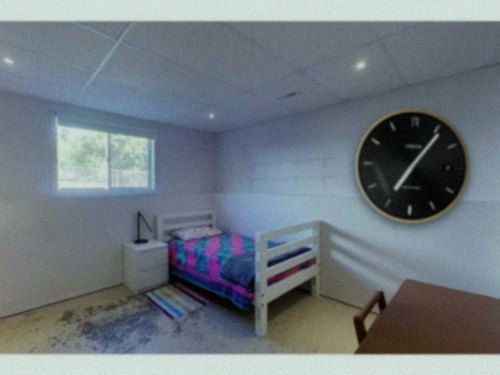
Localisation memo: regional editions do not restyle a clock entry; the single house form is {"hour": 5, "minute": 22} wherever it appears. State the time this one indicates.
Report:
{"hour": 7, "minute": 6}
